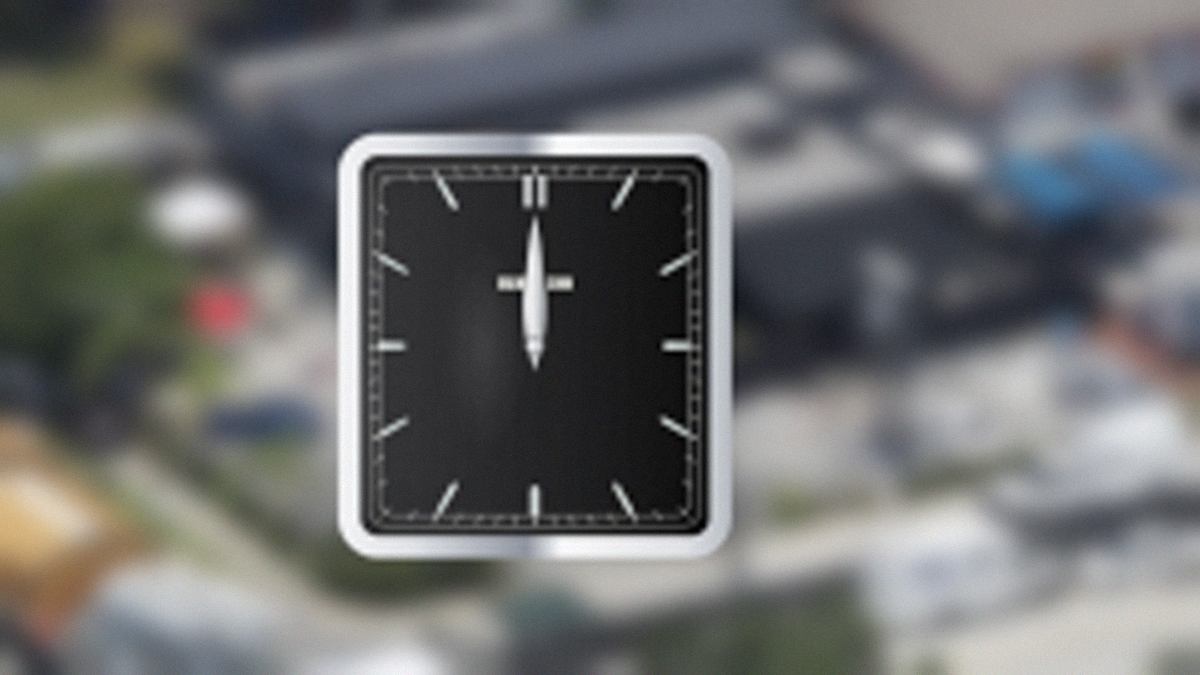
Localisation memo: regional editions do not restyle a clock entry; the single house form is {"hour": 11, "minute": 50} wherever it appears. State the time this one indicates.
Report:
{"hour": 12, "minute": 0}
